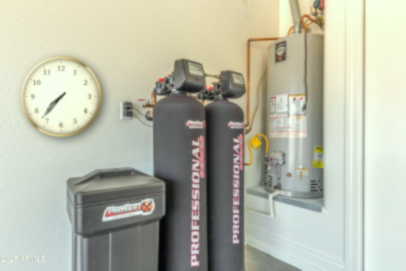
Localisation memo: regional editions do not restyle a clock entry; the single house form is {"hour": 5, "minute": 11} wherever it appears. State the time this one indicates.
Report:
{"hour": 7, "minute": 37}
